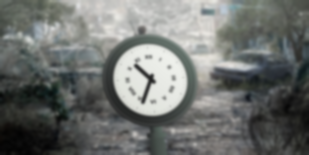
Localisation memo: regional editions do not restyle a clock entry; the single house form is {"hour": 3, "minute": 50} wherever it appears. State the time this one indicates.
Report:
{"hour": 10, "minute": 34}
